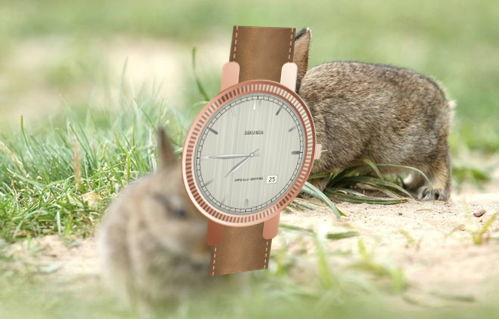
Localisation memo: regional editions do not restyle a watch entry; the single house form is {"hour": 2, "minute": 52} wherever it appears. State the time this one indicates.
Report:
{"hour": 7, "minute": 45}
